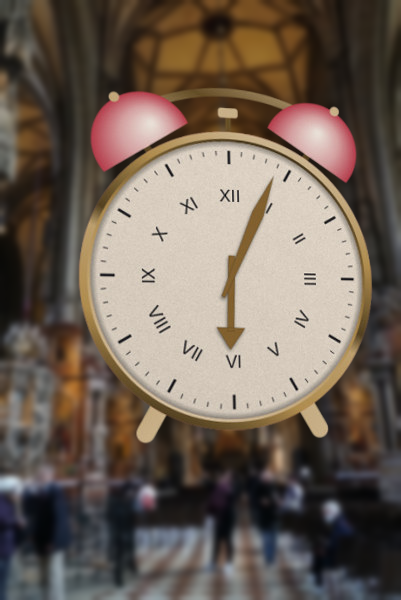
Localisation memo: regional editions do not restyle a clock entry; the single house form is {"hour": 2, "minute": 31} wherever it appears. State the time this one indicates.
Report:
{"hour": 6, "minute": 4}
